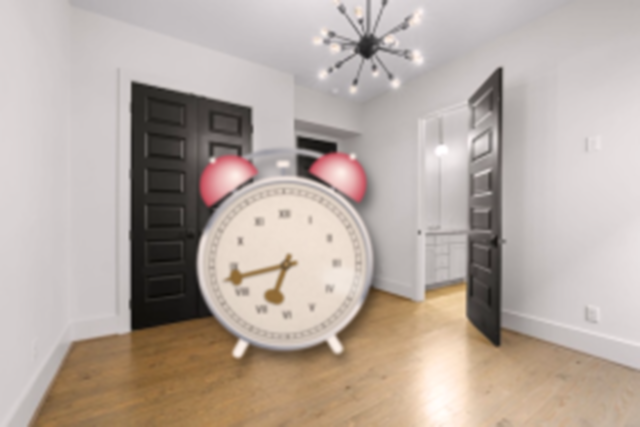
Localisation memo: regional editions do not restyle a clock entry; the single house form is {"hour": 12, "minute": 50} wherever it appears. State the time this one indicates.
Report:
{"hour": 6, "minute": 43}
